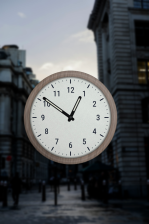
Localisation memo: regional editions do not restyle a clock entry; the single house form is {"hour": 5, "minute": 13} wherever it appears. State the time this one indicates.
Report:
{"hour": 12, "minute": 51}
